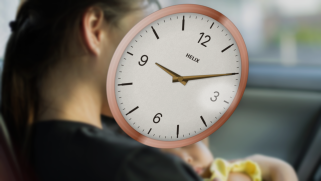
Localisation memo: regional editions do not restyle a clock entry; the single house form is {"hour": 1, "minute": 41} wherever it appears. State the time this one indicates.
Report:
{"hour": 9, "minute": 10}
